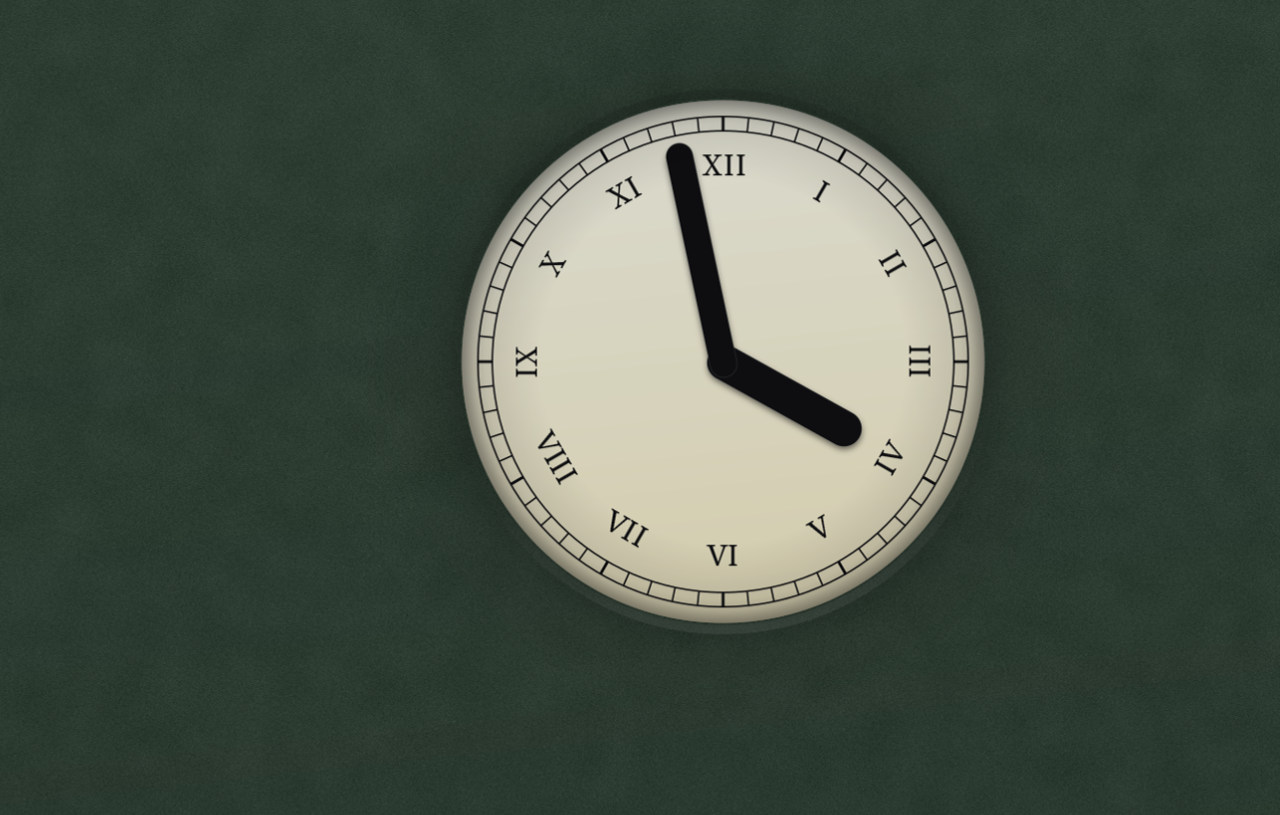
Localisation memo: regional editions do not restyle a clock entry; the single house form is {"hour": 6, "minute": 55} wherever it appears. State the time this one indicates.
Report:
{"hour": 3, "minute": 58}
